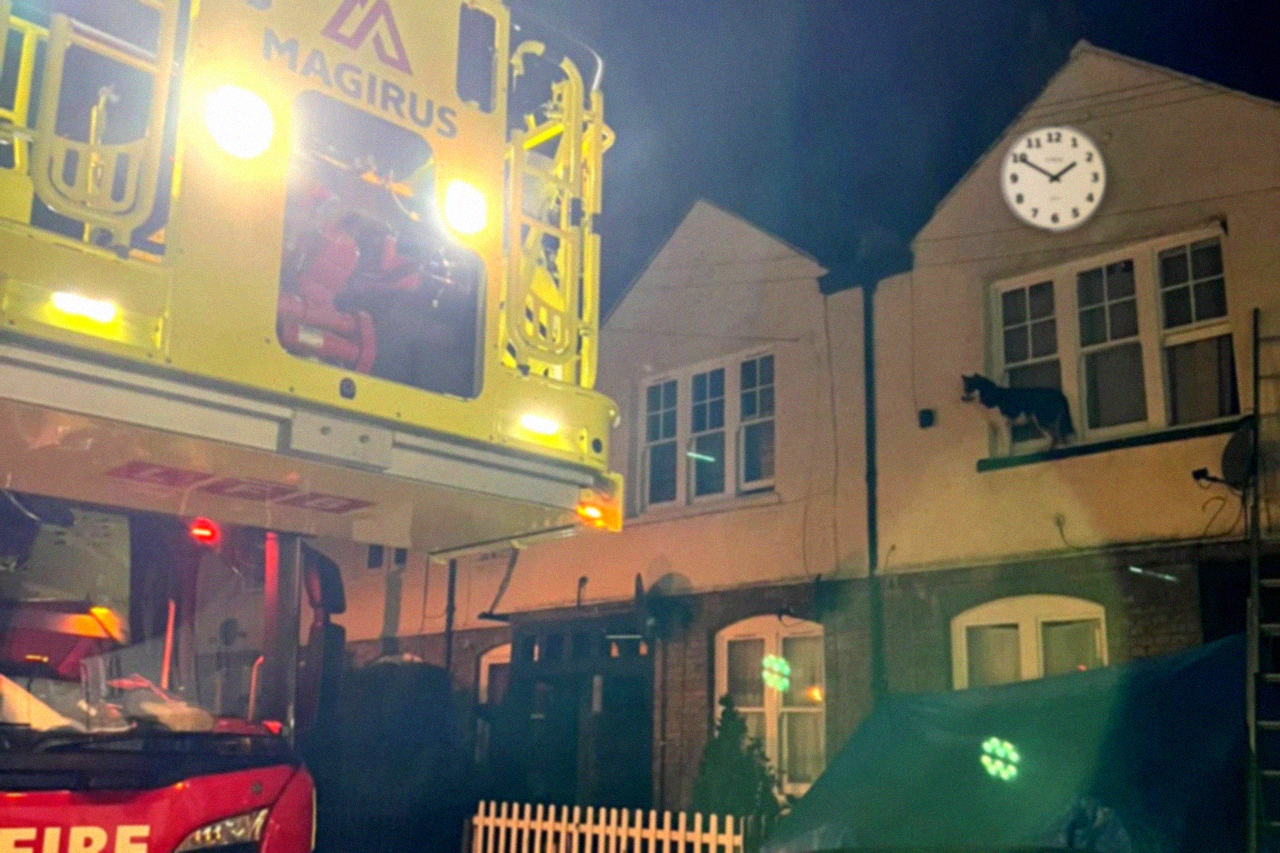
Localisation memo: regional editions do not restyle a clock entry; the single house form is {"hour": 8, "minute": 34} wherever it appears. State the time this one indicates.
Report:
{"hour": 1, "minute": 50}
